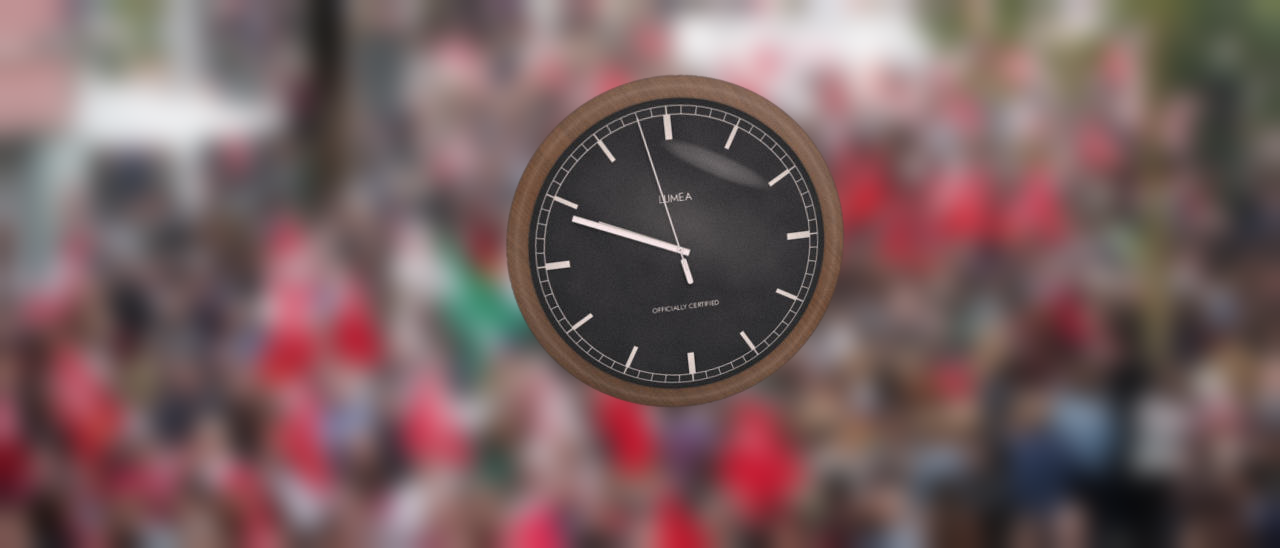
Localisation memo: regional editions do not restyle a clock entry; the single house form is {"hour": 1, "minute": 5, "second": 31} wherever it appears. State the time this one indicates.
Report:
{"hour": 9, "minute": 48, "second": 58}
